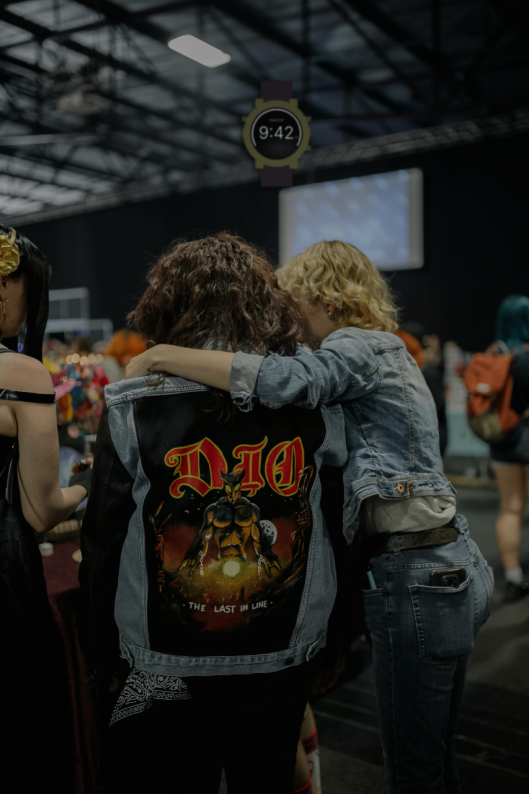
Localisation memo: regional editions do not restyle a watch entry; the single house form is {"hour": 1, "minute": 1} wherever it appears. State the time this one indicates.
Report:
{"hour": 9, "minute": 42}
